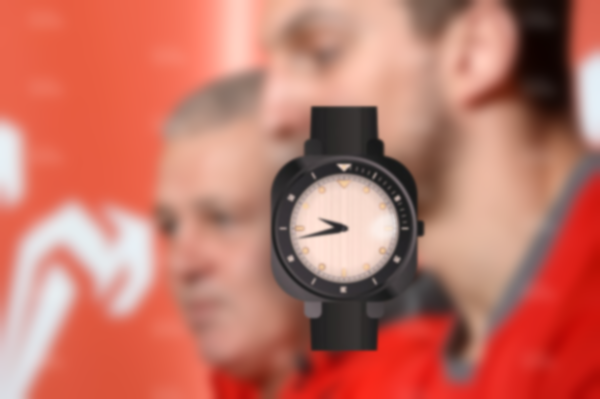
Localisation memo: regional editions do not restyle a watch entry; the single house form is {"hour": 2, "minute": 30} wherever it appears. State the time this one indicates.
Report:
{"hour": 9, "minute": 43}
